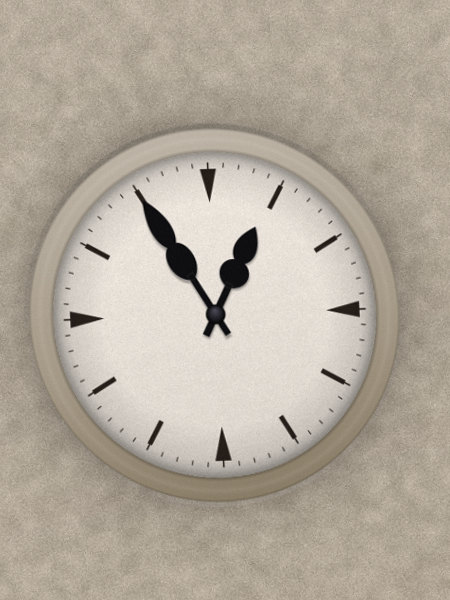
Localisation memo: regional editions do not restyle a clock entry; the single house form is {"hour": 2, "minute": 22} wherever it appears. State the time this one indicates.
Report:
{"hour": 12, "minute": 55}
